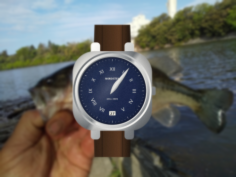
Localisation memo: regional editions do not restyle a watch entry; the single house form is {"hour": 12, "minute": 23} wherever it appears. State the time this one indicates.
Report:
{"hour": 1, "minute": 6}
